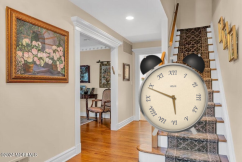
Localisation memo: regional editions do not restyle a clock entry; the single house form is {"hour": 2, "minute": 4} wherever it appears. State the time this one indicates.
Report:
{"hour": 5, "minute": 49}
